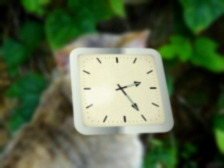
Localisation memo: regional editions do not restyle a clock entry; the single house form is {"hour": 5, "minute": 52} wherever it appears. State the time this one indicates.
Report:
{"hour": 2, "minute": 25}
